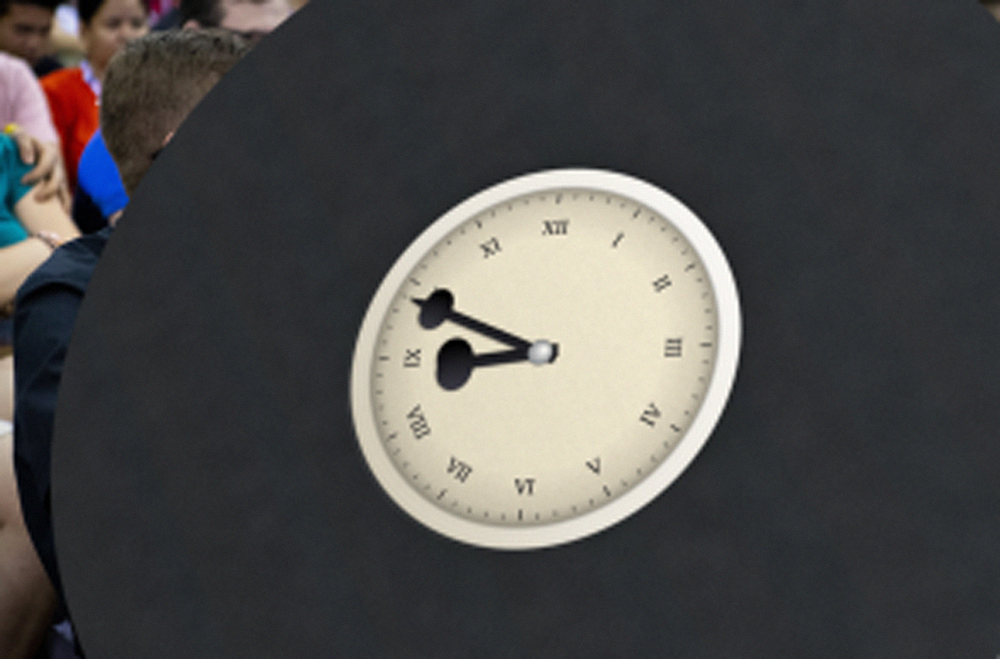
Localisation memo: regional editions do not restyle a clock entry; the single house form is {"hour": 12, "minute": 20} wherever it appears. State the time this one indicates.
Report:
{"hour": 8, "minute": 49}
